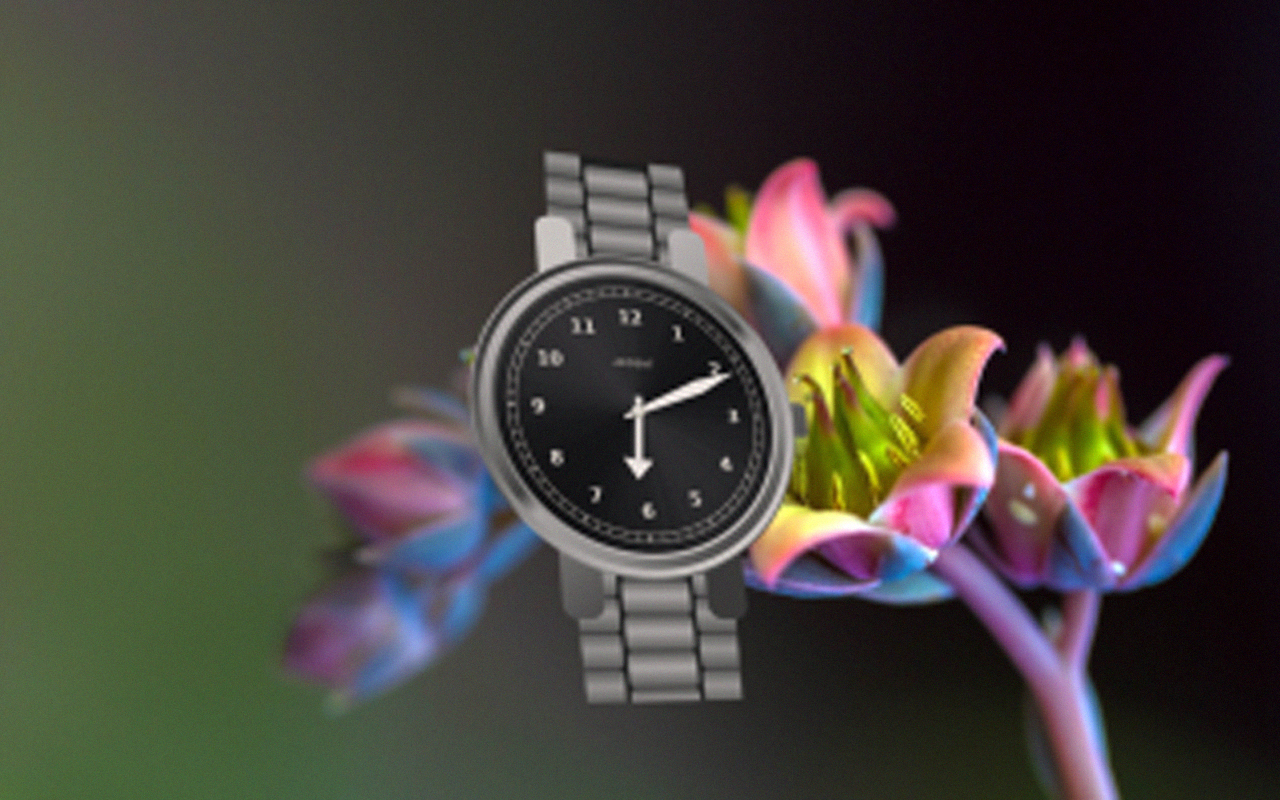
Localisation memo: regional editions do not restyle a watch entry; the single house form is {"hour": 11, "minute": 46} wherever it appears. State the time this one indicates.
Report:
{"hour": 6, "minute": 11}
